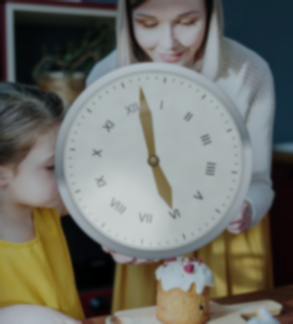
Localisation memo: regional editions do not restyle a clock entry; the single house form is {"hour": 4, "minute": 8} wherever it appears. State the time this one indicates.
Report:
{"hour": 6, "minute": 2}
